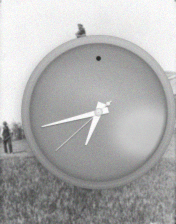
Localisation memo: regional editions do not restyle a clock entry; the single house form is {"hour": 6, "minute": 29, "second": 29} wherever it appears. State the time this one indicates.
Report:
{"hour": 6, "minute": 42, "second": 38}
